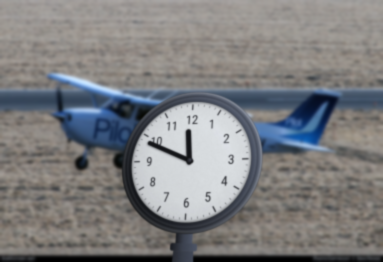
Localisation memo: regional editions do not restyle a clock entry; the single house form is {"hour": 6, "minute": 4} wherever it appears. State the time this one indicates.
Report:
{"hour": 11, "minute": 49}
